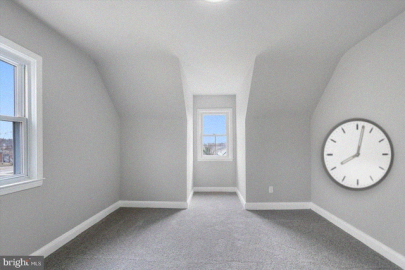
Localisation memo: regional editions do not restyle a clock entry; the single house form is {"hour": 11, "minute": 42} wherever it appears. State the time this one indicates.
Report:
{"hour": 8, "minute": 2}
